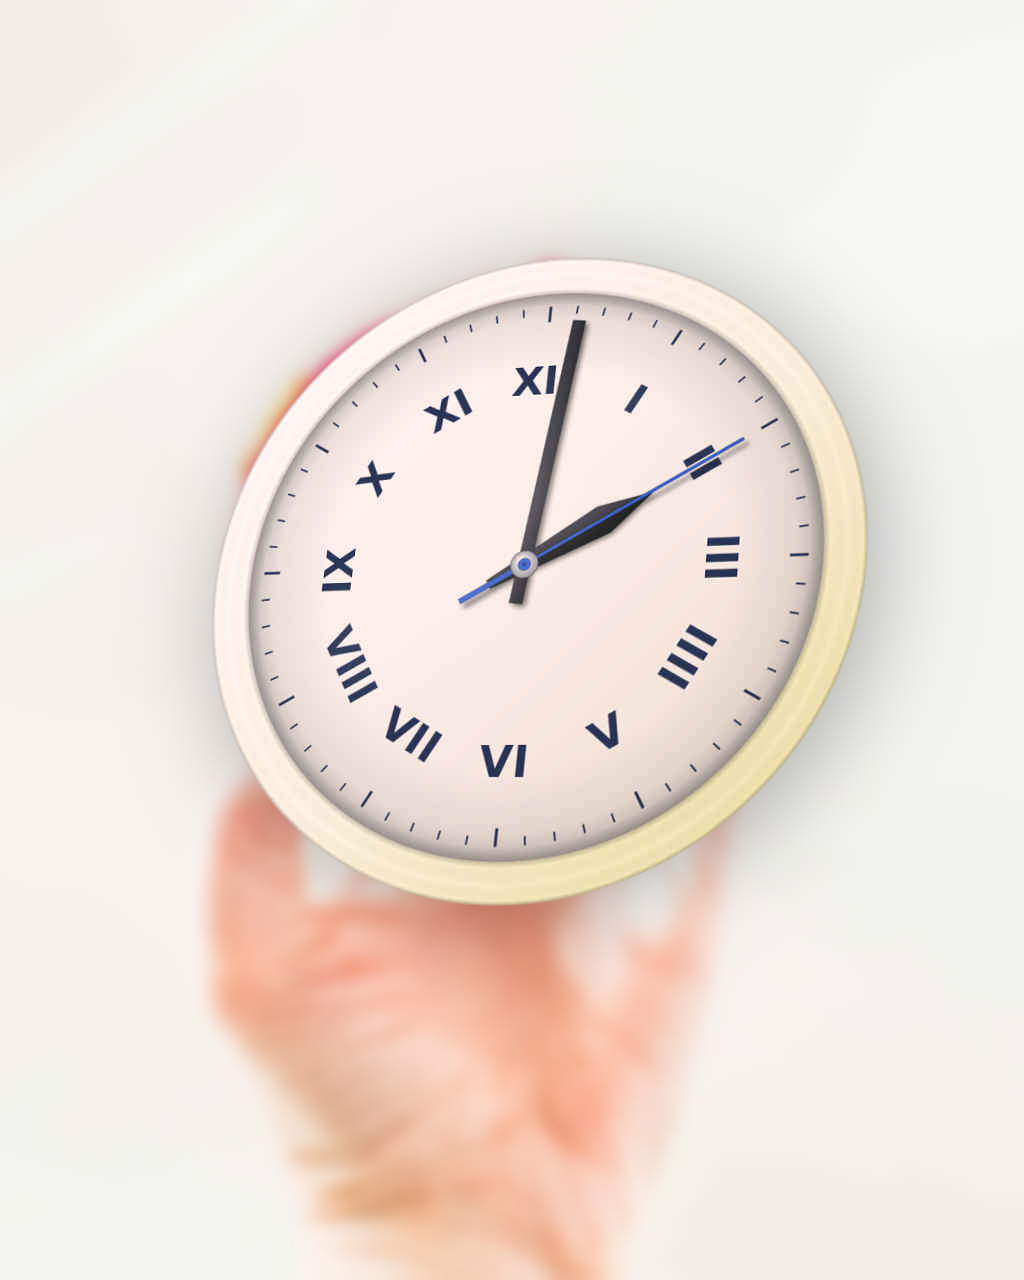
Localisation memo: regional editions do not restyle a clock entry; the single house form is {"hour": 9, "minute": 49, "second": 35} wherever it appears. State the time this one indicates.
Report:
{"hour": 2, "minute": 1, "second": 10}
